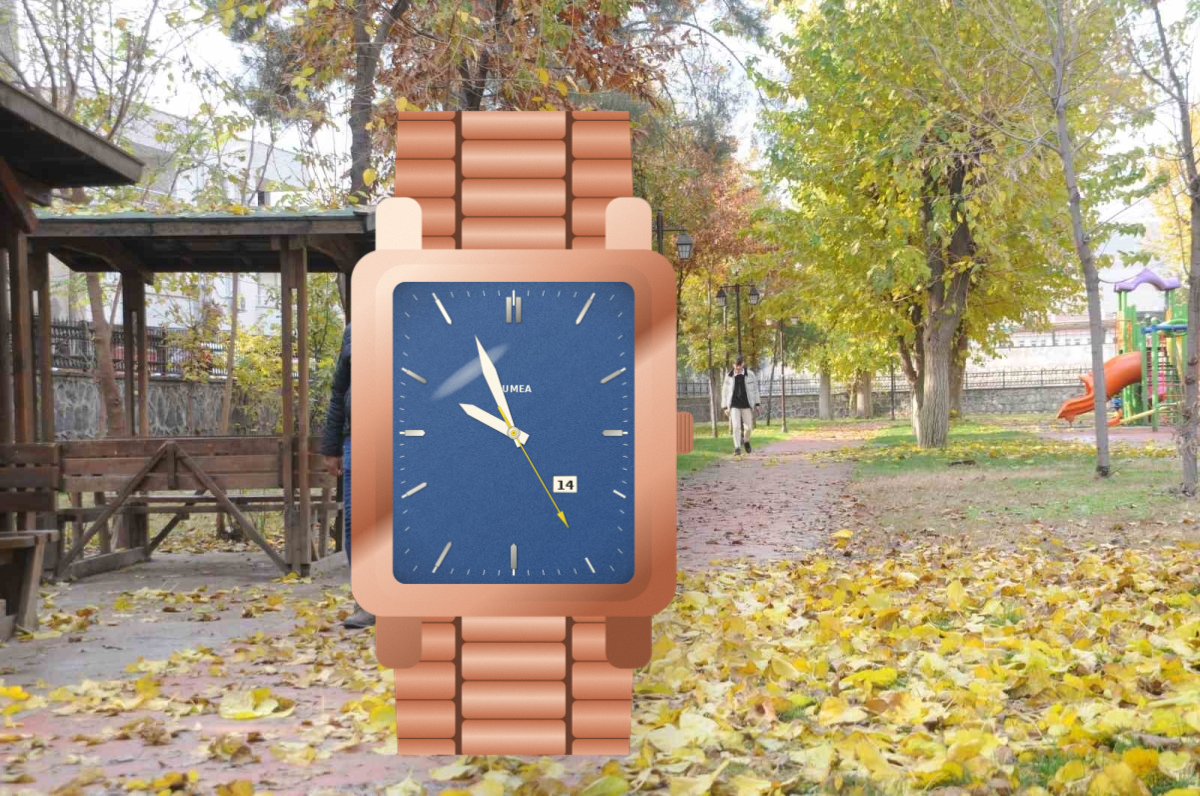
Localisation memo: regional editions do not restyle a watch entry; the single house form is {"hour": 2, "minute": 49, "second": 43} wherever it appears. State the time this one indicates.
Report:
{"hour": 9, "minute": 56, "second": 25}
